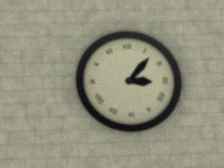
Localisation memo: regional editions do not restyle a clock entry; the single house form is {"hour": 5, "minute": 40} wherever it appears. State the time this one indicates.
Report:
{"hour": 3, "minute": 7}
